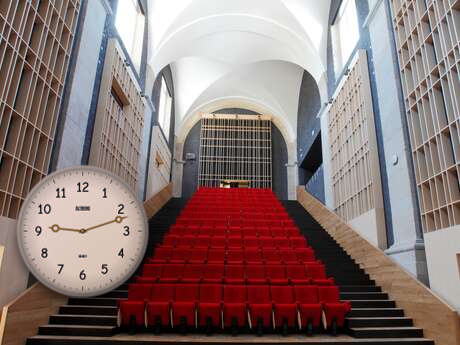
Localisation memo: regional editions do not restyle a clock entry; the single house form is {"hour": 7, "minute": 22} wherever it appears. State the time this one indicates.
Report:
{"hour": 9, "minute": 12}
